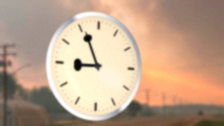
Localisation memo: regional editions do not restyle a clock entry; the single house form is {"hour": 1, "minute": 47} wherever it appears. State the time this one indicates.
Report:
{"hour": 8, "minute": 56}
